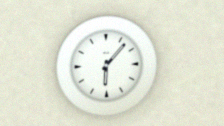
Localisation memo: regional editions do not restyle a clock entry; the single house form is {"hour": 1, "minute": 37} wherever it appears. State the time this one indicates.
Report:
{"hour": 6, "minute": 7}
